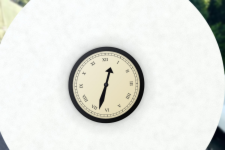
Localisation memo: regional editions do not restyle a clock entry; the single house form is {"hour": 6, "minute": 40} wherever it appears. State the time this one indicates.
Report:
{"hour": 12, "minute": 33}
